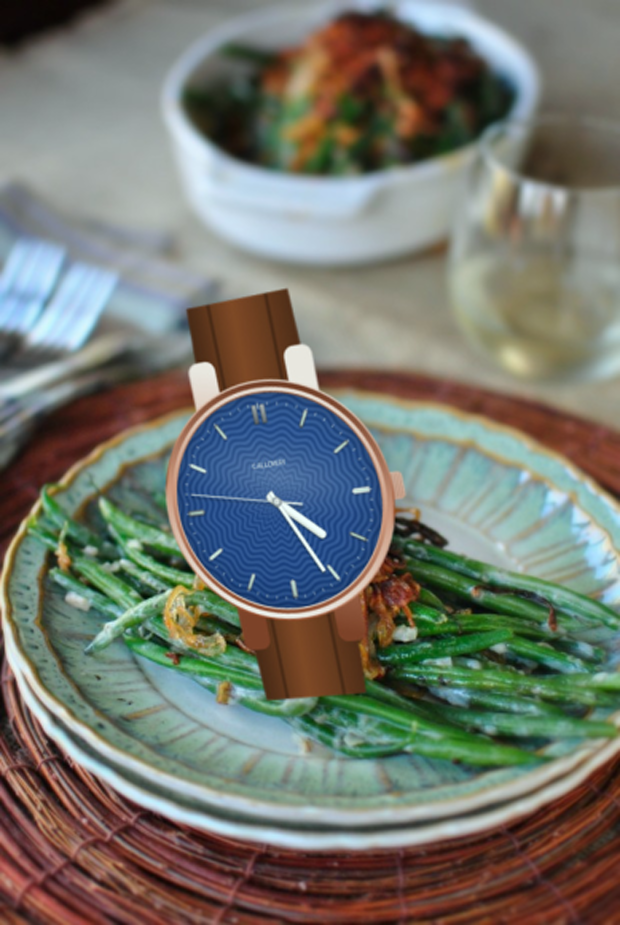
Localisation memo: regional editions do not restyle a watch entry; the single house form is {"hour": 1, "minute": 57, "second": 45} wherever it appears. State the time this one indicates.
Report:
{"hour": 4, "minute": 25, "second": 47}
